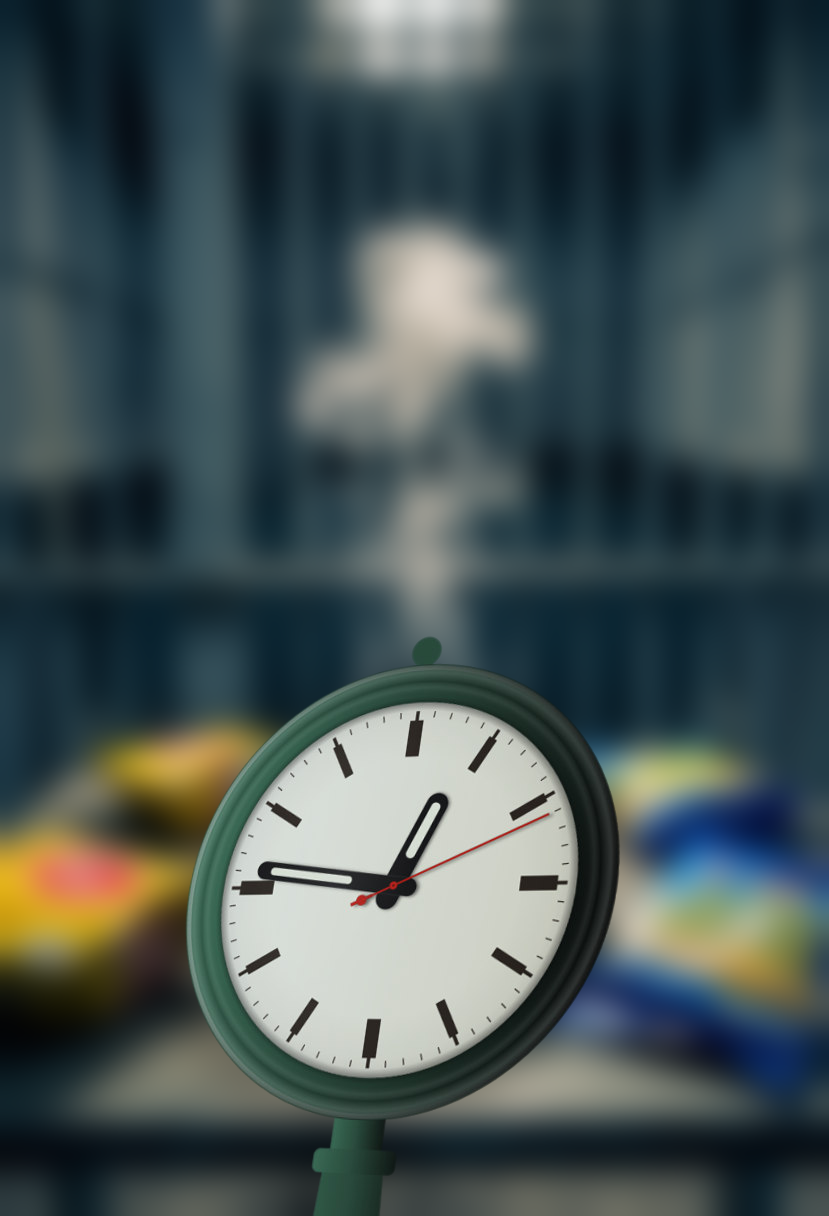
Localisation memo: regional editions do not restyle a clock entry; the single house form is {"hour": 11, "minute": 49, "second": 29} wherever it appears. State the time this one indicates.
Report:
{"hour": 12, "minute": 46, "second": 11}
